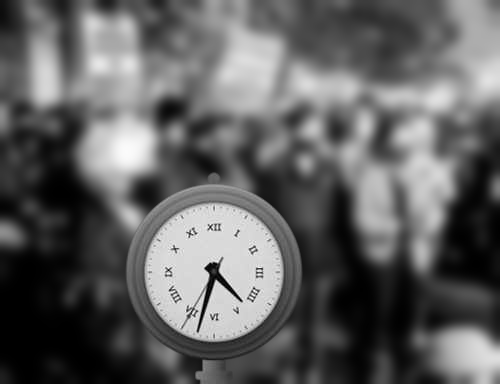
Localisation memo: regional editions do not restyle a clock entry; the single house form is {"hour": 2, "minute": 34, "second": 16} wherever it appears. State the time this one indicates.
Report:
{"hour": 4, "minute": 32, "second": 35}
